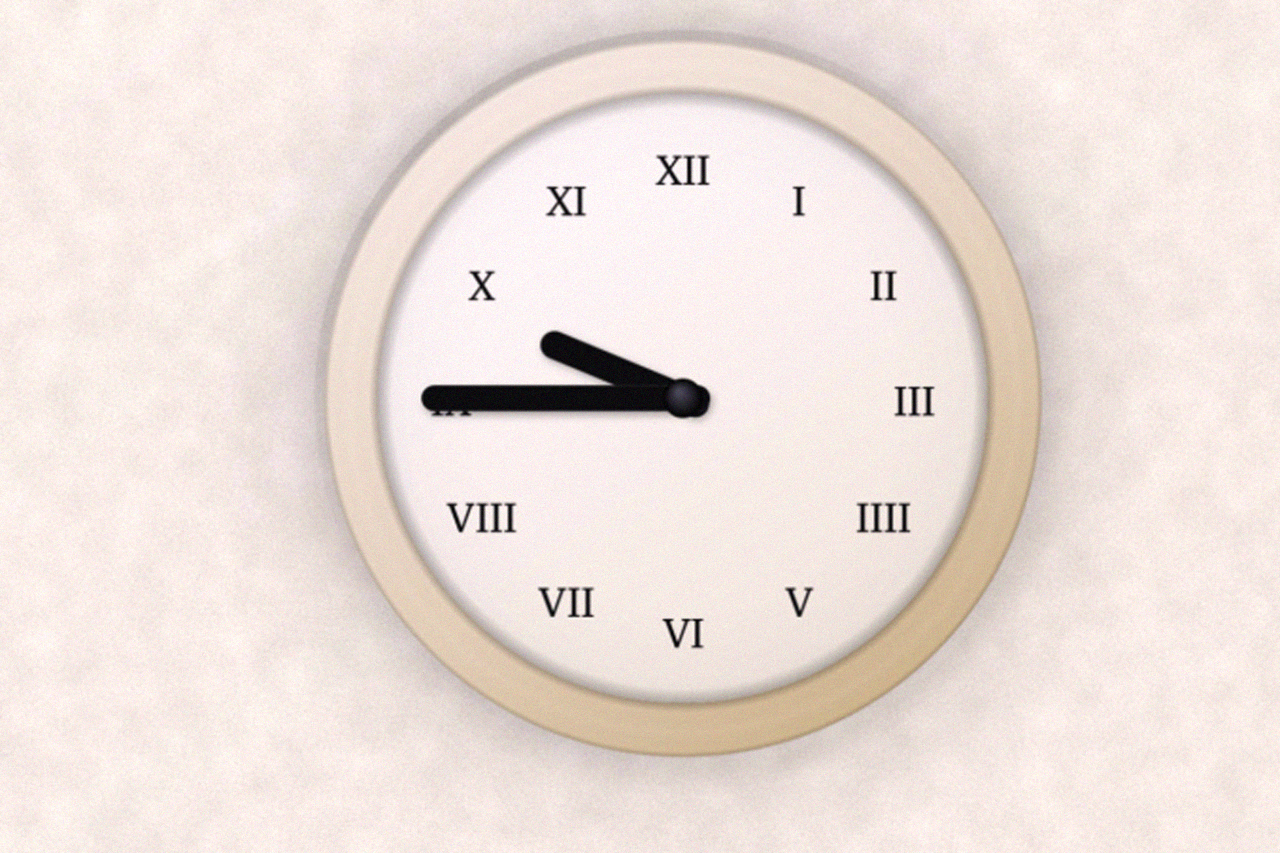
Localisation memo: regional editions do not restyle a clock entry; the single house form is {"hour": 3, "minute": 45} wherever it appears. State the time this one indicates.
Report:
{"hour": 9, "minute": 45}
